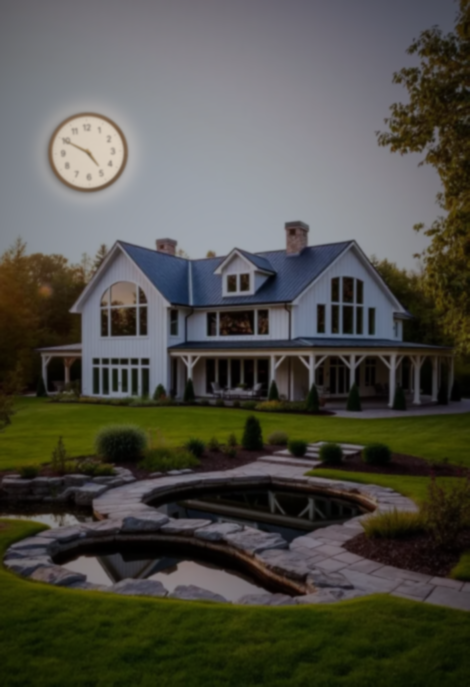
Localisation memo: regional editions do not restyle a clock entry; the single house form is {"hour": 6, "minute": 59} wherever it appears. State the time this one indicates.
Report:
{"hour": 4, "minute": 50}
